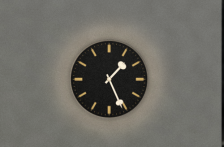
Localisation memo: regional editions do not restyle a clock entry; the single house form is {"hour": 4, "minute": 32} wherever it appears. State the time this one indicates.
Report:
{"hour": 1, "minute": 26}
